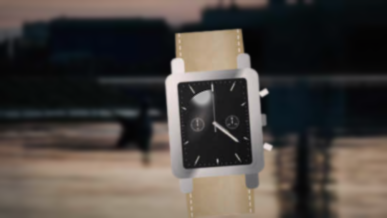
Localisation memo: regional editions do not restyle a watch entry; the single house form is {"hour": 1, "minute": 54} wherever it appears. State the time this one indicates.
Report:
{"hour": 4, "minute": 22}
